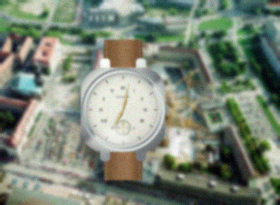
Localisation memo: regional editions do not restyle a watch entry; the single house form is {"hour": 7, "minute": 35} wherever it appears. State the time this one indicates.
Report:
{"hour": 7, "minute": 2}
